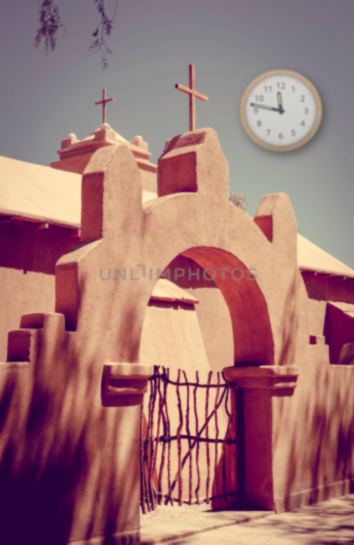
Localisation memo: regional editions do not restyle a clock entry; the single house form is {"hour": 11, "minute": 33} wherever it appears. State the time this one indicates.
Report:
{"hour": 11, "minute": 47}
